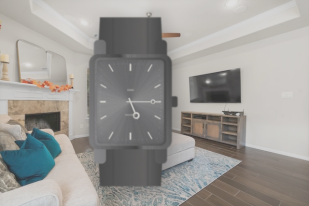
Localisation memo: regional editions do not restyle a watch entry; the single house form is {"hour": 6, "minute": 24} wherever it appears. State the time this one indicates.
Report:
{"hour": 5, "minute": 15}
